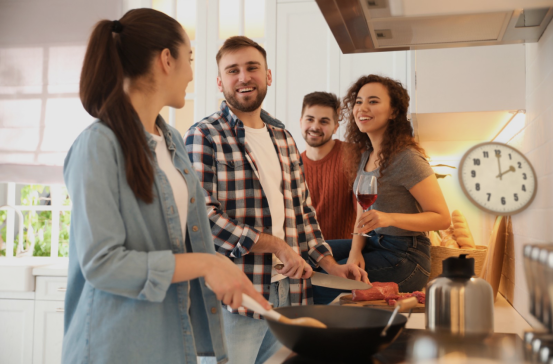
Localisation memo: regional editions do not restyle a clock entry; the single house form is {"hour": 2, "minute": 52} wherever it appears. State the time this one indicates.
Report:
{"hour": 2, "minute": 0}
